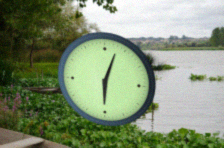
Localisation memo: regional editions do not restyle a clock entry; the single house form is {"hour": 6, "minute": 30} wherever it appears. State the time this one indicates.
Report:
{"hour": 6, "minute": 3}
